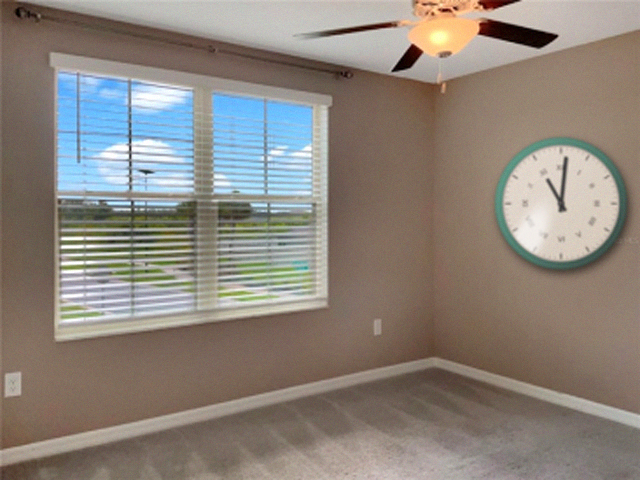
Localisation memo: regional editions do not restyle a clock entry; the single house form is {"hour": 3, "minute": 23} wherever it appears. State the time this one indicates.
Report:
{"hour": 11, "minute": 1}
